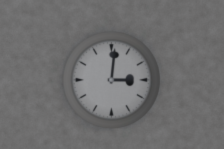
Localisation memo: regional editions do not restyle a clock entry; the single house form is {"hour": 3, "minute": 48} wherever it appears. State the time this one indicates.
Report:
{"hour": 3, "minute": 1}
